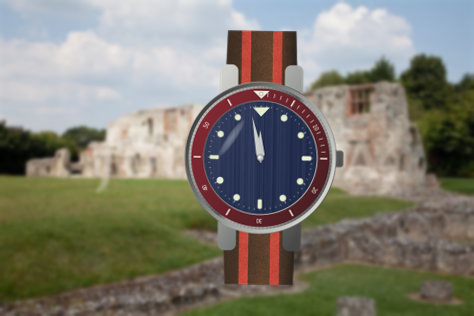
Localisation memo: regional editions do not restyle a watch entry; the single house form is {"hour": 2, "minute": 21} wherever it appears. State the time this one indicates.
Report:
{"hour": 11, "minute": 58}
